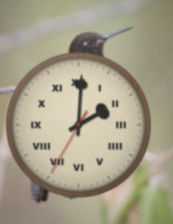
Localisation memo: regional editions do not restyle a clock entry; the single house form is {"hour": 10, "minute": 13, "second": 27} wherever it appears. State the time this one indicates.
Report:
{"hour": 2, "minute": 0, "second": 35}
